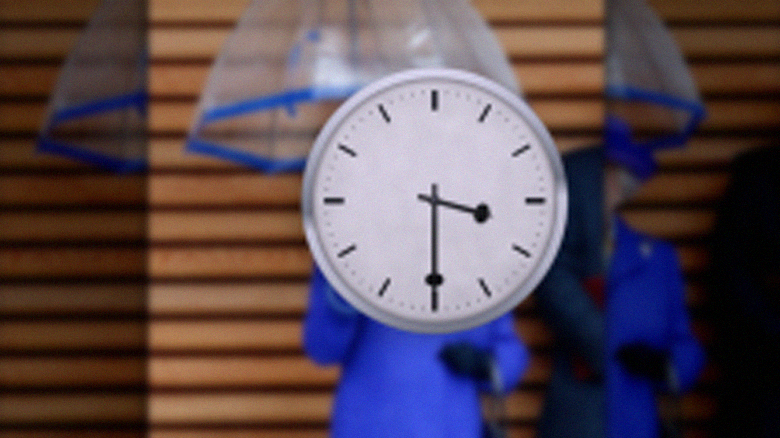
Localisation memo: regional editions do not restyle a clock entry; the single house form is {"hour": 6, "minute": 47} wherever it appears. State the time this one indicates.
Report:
{"hour": 3, "minute": 30}
